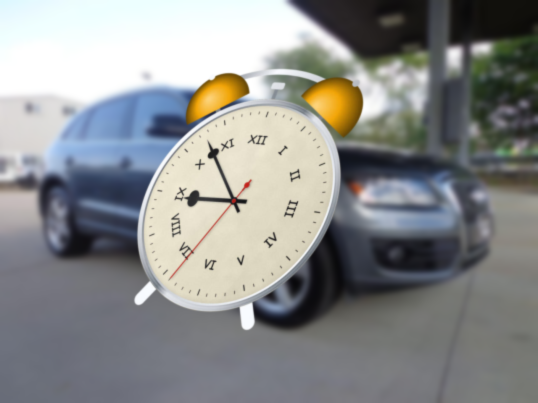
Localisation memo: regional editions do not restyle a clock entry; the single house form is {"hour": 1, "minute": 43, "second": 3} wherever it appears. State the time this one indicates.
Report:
{"hour": 8, "minute": 52, "second": 34}
